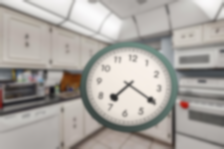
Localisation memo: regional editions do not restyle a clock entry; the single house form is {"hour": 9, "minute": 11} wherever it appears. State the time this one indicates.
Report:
{"hour": 7, "minute": 20}
